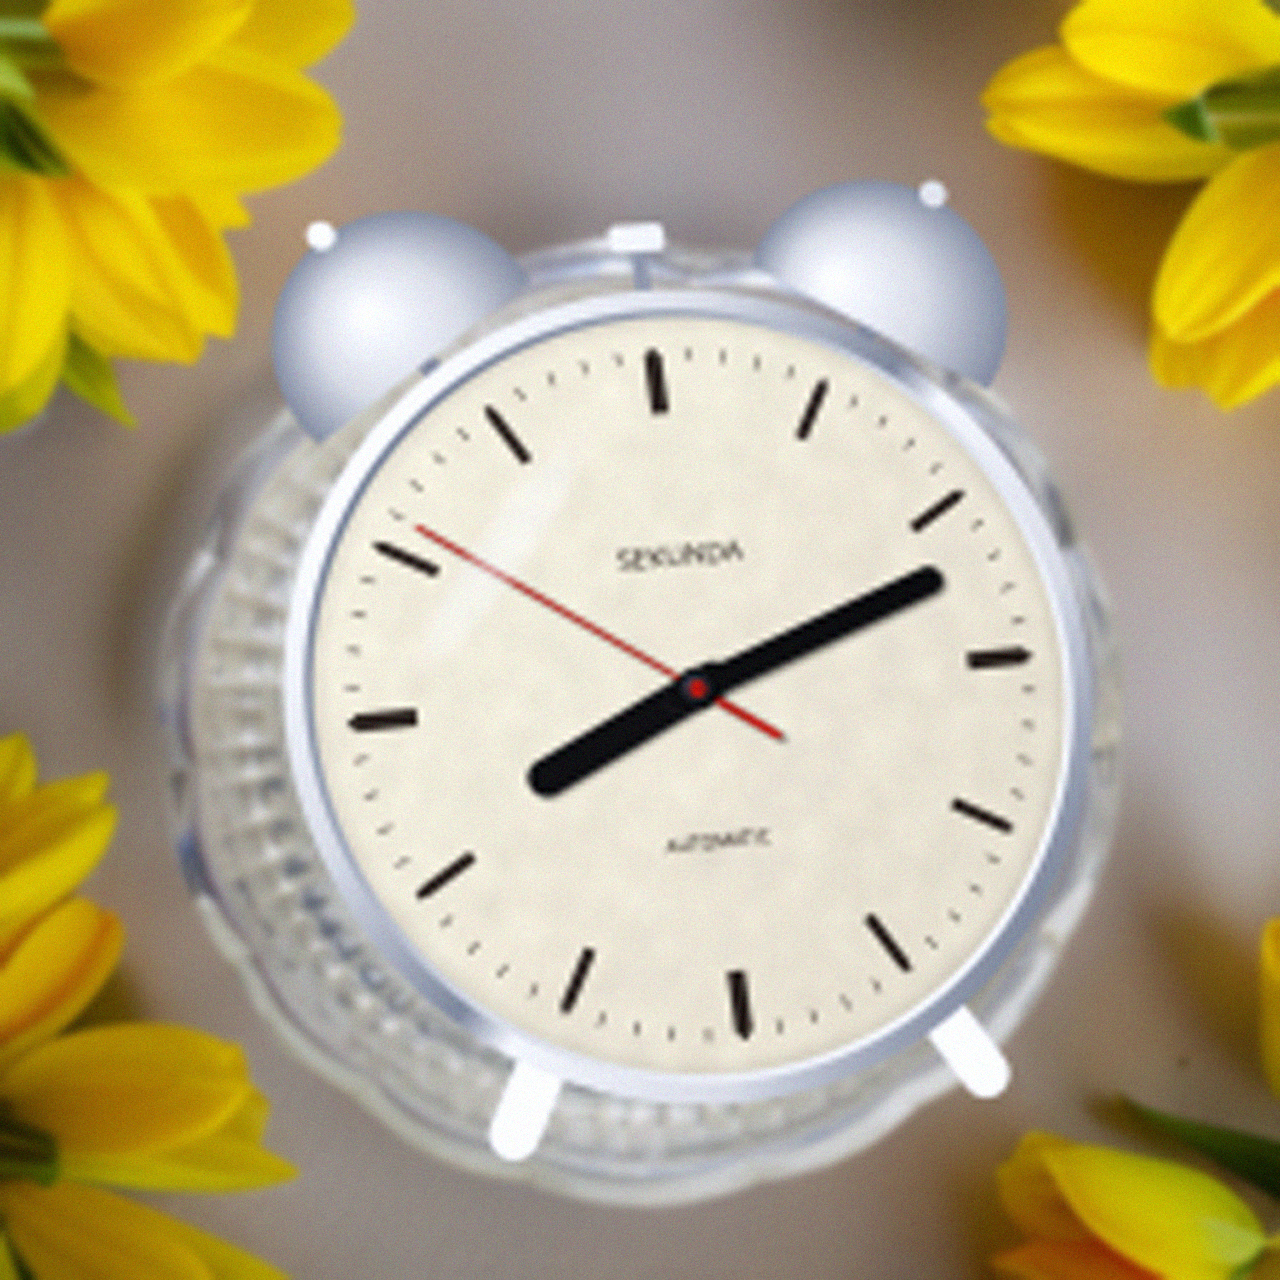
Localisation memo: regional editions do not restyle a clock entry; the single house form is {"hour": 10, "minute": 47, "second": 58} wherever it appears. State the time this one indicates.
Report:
{"hour": 8, "minute": 11, "second": 51}
